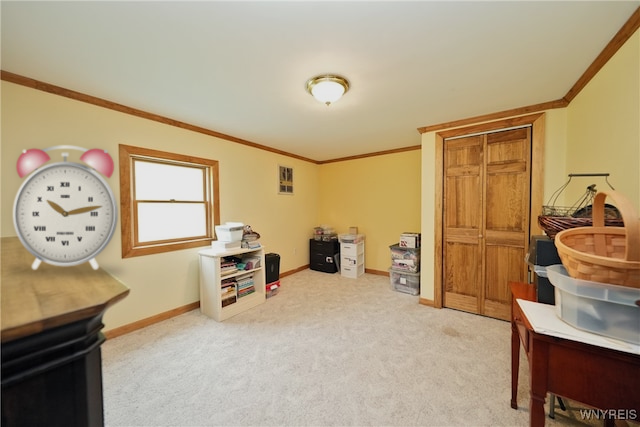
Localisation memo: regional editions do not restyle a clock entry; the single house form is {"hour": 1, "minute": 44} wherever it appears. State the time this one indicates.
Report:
{"hour": 10, "minute": 13}
